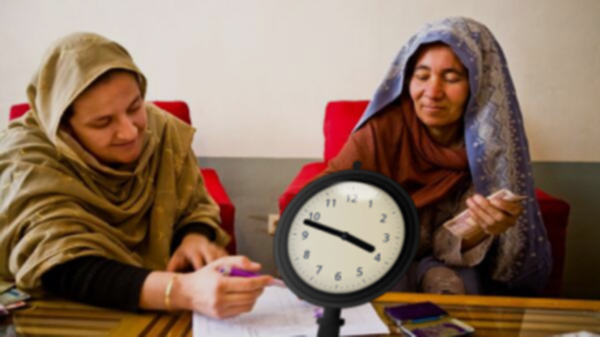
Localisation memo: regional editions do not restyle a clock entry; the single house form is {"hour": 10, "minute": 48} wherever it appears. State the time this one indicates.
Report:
{"hour": 3, "minute": 48}
